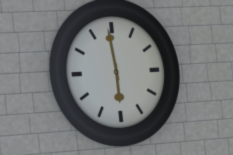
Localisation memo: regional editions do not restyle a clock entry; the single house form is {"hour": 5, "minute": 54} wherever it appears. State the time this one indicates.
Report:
{"hour": 5, "minute": 59}
